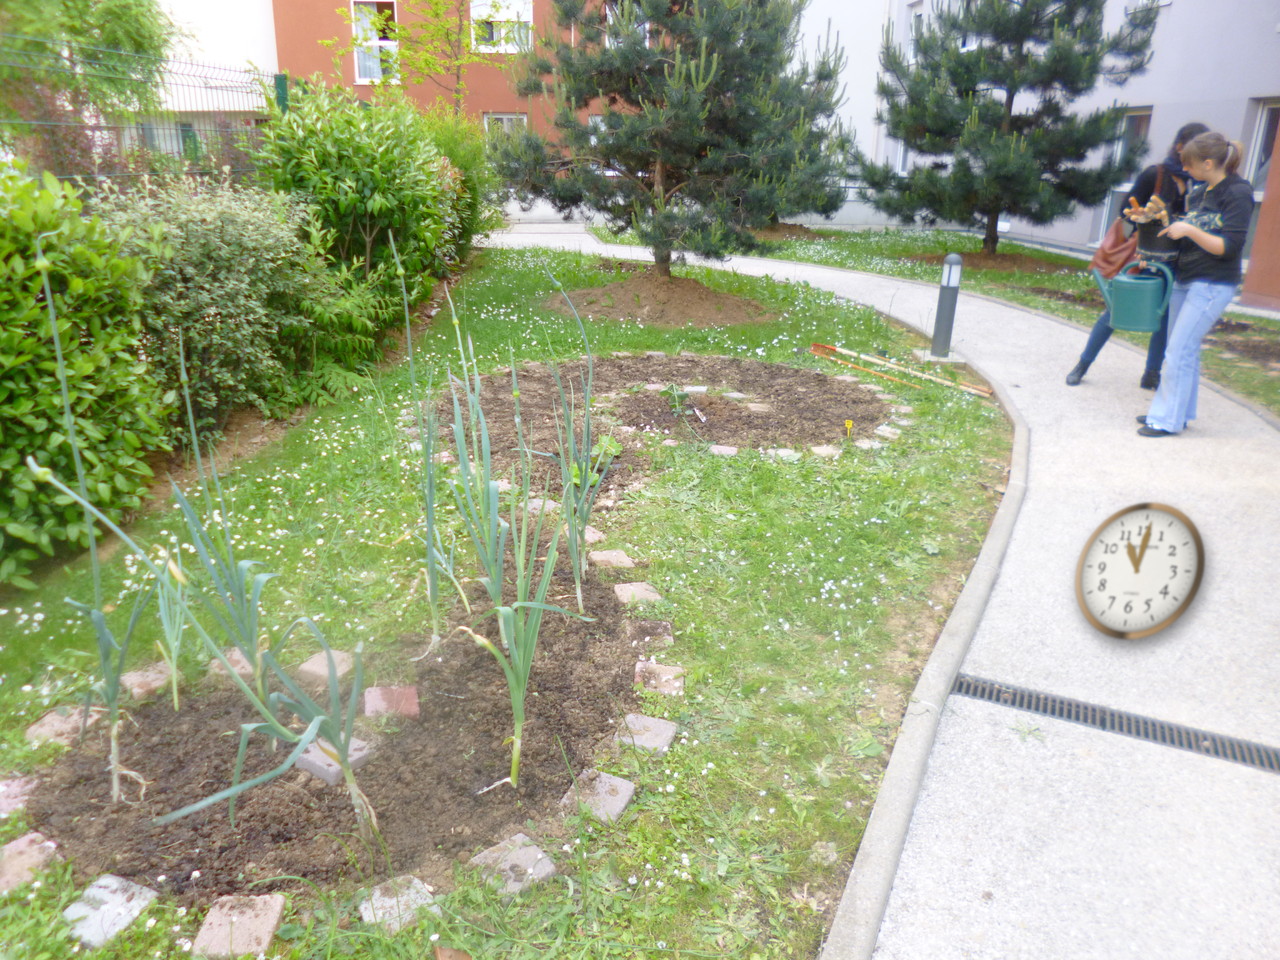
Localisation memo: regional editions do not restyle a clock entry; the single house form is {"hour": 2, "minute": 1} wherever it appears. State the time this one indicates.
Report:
{"hour": 11, "minute": 1}
